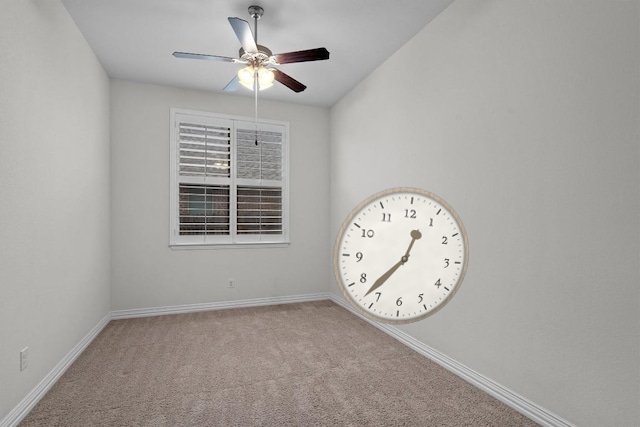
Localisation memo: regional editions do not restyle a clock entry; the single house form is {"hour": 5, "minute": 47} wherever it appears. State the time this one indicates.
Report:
{"hour": 12, "minute": 37}
